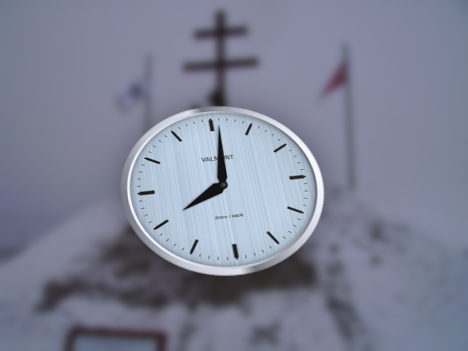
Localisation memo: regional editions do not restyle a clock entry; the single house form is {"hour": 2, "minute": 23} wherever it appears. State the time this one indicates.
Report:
{"hour": 8, "minute": 1}
